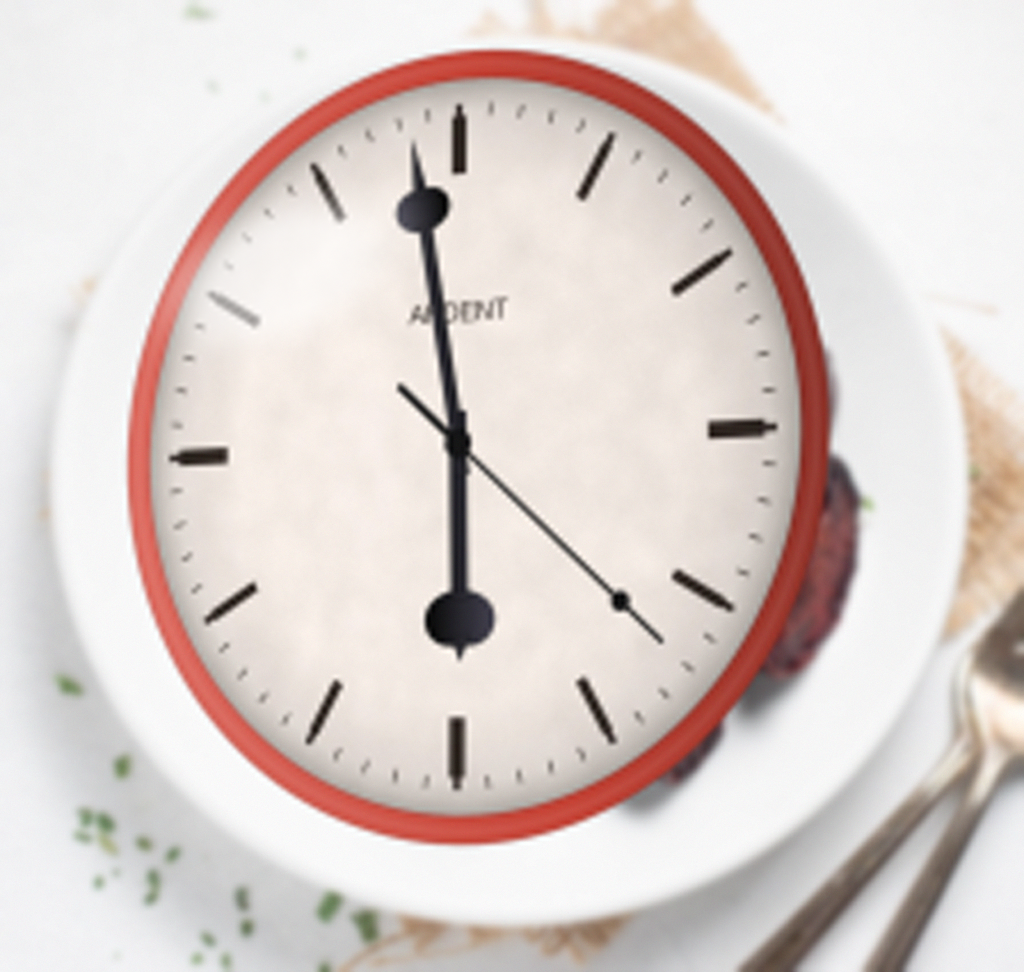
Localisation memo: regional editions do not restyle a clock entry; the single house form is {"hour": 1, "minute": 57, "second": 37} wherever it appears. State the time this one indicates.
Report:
{"hour": 5, "minute": 58, "second": 22}
